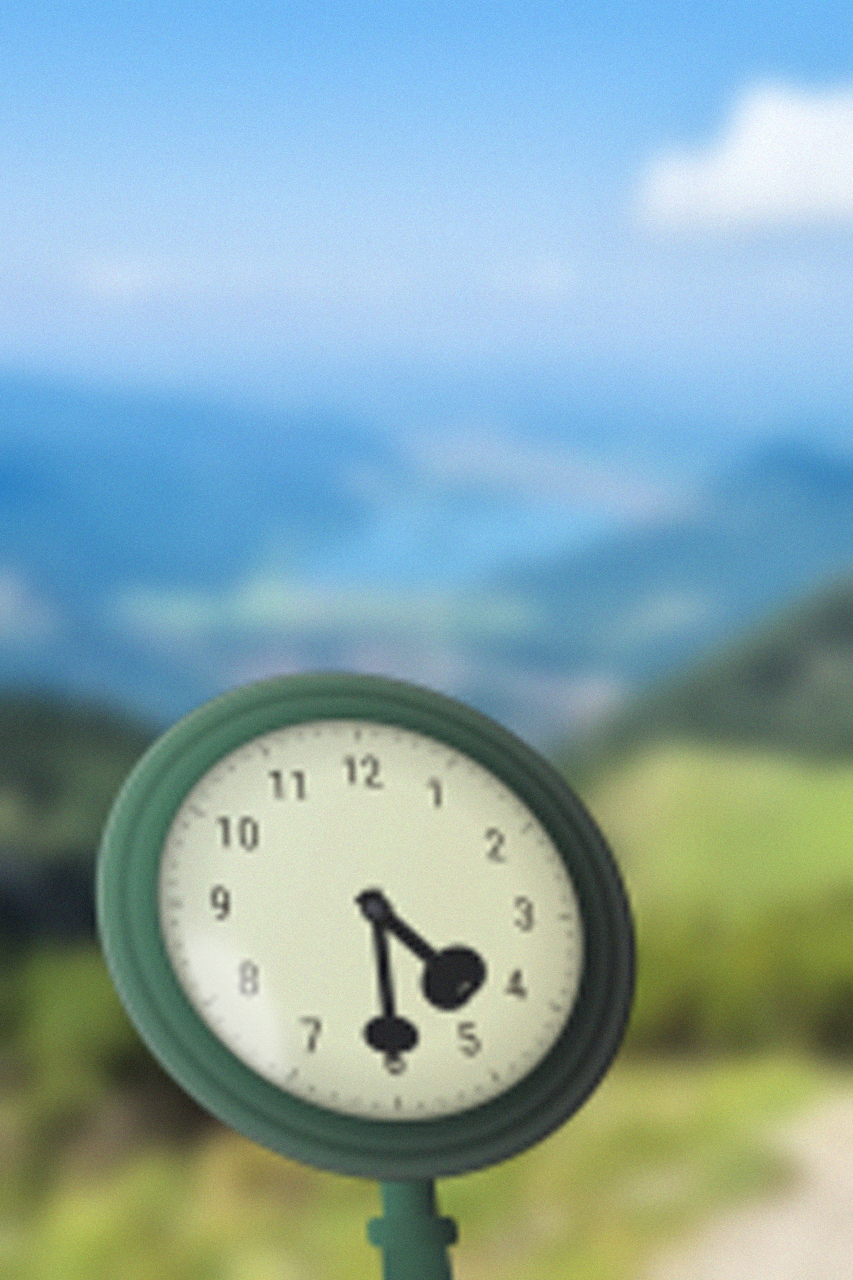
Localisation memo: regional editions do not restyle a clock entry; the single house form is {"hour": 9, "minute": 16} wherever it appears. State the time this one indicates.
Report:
{"hour": 4, "minute": 30}
